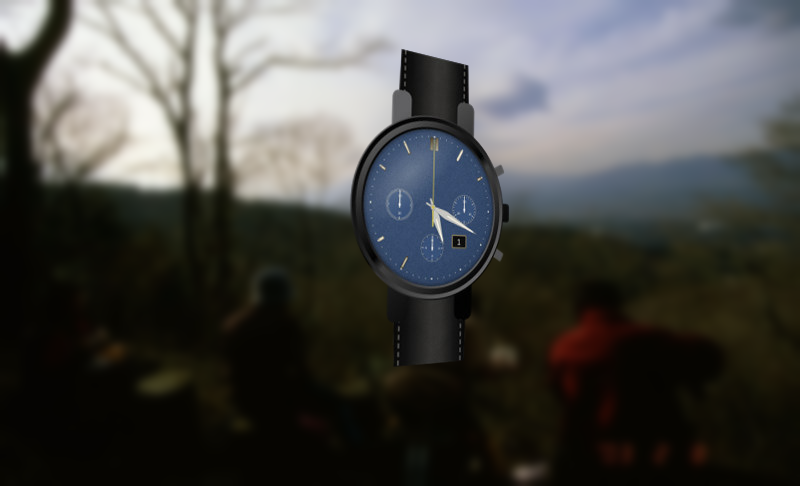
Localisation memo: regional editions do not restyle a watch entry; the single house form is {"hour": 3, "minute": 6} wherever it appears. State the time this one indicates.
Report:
{"hour": 5, "minute": 19}
